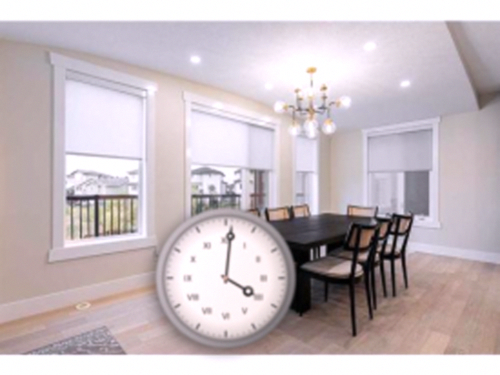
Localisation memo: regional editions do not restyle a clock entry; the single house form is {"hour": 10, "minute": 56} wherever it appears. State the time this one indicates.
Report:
{"hour": 4, "minute": 1}
